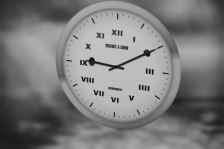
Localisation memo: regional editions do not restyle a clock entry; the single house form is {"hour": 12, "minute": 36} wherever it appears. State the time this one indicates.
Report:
{"hour": 9, "minute": 10}
